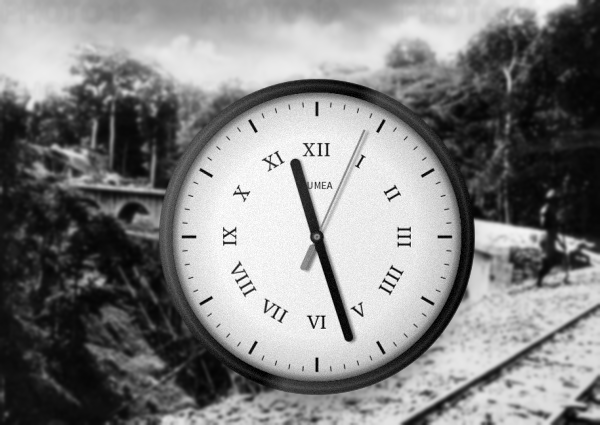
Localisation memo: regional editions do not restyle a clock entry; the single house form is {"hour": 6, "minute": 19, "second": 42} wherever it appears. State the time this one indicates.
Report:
{"hour": 11, "minute": 27, "second": 4}
